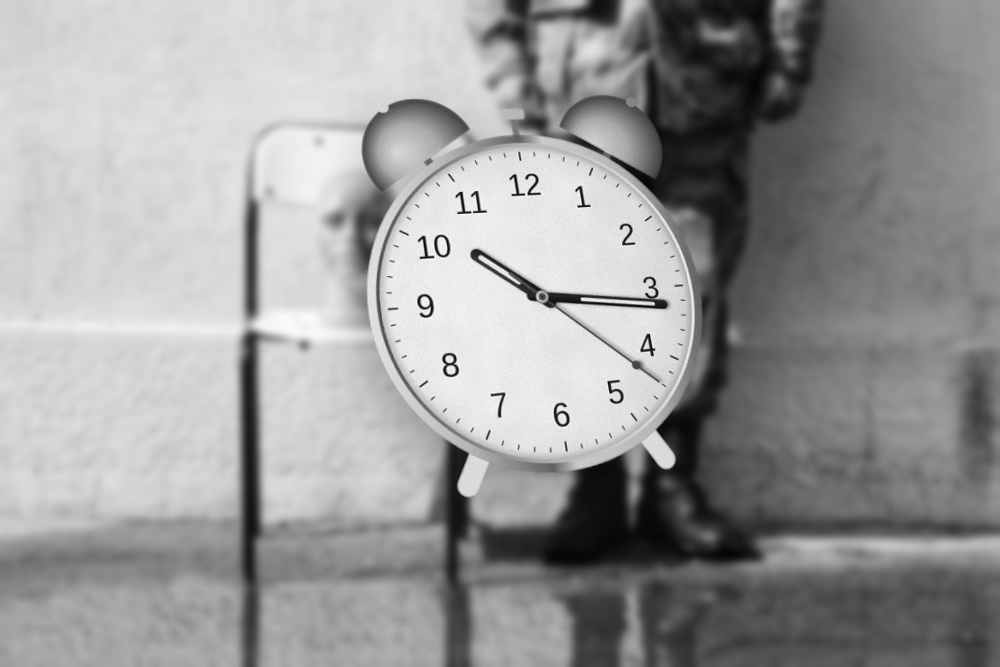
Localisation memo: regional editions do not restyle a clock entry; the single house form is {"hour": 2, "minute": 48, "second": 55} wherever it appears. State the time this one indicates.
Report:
{"hour": 10, "minute": 16, "second": 22}
